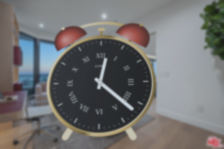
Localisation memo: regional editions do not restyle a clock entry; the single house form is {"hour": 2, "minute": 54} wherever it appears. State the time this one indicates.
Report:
{"hour": 12, "minute": 22}
